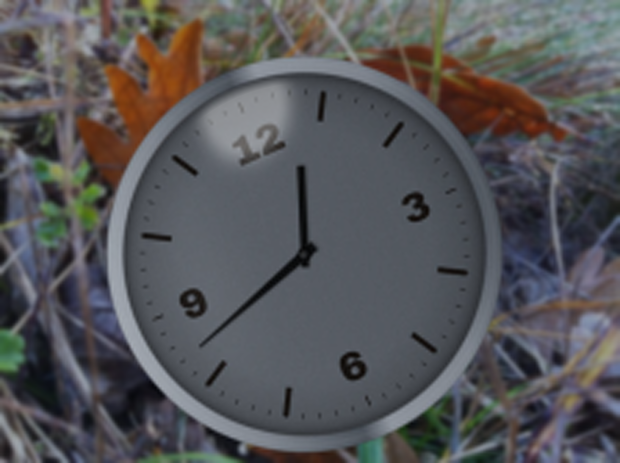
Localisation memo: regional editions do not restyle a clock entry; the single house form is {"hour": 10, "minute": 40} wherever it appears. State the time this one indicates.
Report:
{"hour": 12, "minute": 42}
